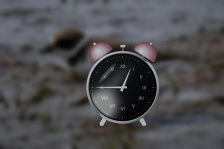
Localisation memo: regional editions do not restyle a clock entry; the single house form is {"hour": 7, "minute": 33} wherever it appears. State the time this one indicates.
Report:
{"hour": 12, "minute": 45}
